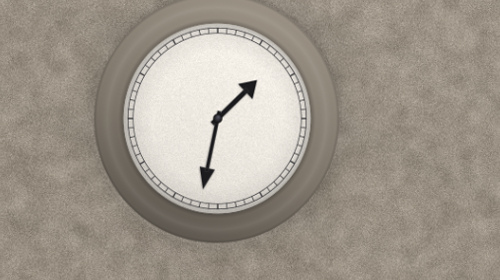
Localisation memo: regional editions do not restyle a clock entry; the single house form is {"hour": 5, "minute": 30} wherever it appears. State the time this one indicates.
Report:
{"hour": 1, "minute": 32}
